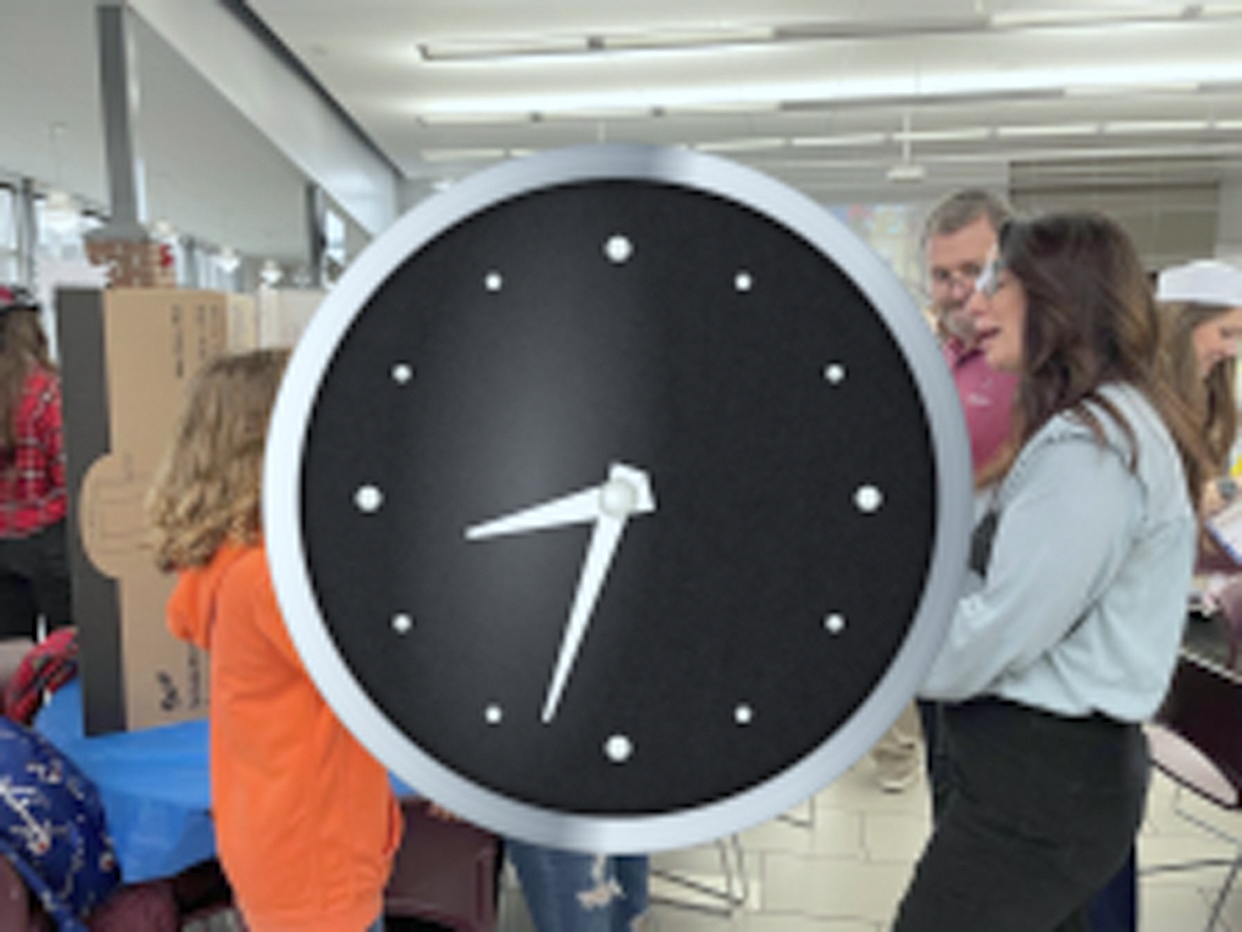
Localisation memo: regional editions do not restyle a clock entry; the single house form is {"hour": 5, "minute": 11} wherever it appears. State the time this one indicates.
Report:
{"hour": 8, "minute": 33}
